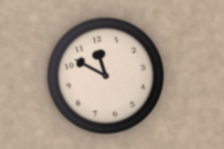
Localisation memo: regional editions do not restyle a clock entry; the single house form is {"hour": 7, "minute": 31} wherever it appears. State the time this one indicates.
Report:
{"hour": 11, "minute": 52}
